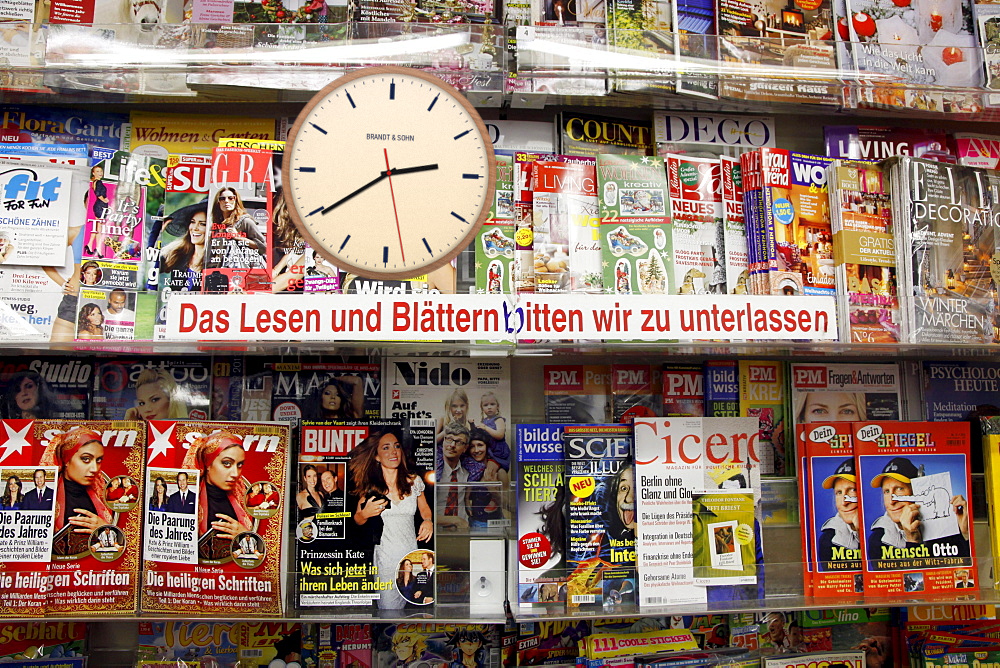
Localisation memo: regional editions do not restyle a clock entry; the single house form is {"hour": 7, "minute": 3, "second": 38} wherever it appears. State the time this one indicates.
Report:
{"hour": 2, "minute": 39, "second": 28}
